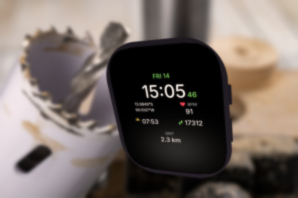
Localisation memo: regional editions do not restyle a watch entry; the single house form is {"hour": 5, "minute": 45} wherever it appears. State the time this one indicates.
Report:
{"hour": 15, "minute": 5}
